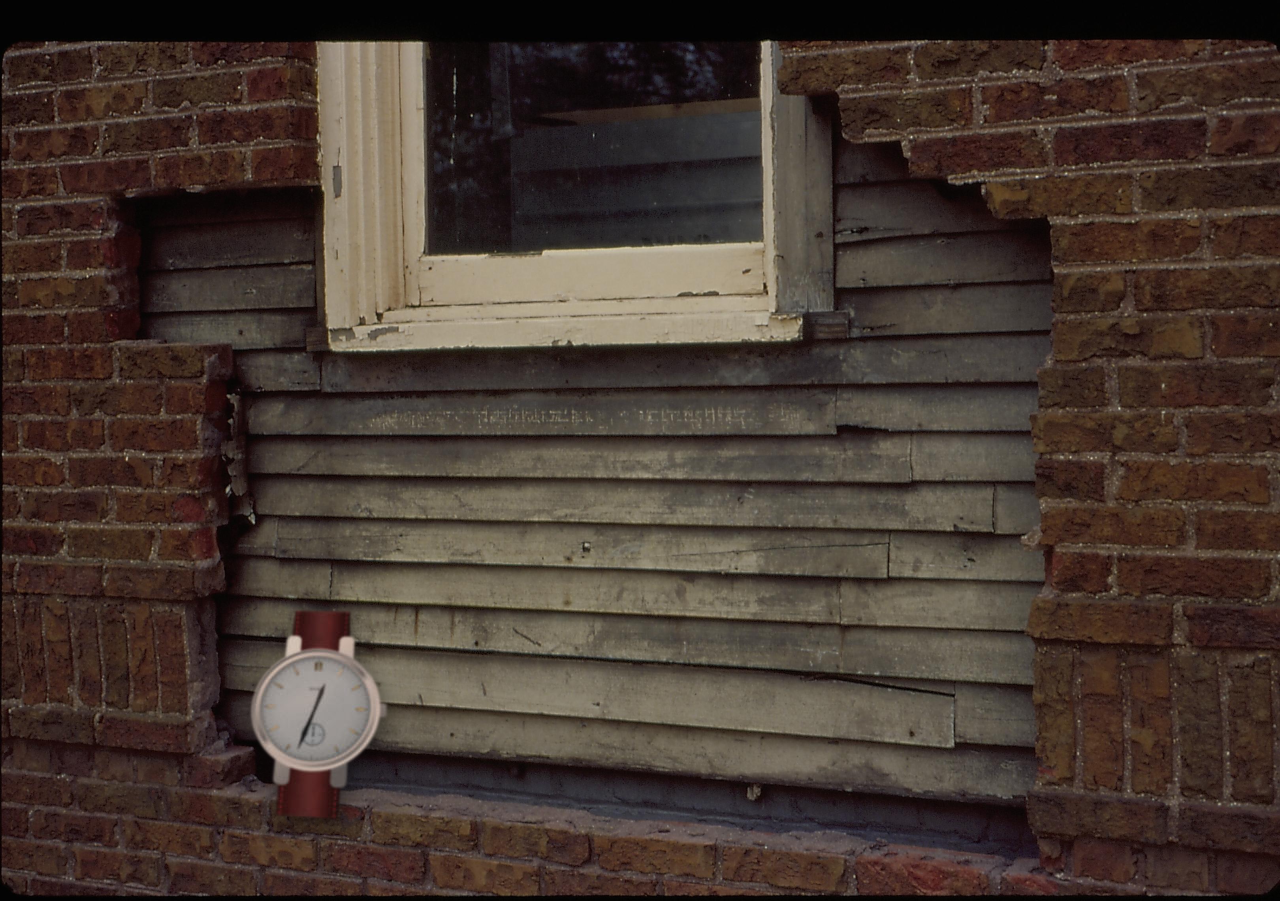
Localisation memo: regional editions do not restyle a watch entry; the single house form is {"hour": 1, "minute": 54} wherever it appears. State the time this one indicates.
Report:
{"hour": 12, "minute": 33}
